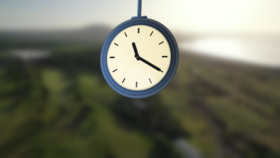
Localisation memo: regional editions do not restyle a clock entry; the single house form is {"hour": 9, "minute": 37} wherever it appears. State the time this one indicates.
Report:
{"hour": 11, "minute": 20}
